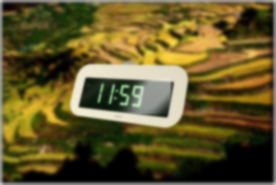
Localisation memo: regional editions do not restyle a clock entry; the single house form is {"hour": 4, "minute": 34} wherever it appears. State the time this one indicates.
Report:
{"hour": 11, "minute": 59}
